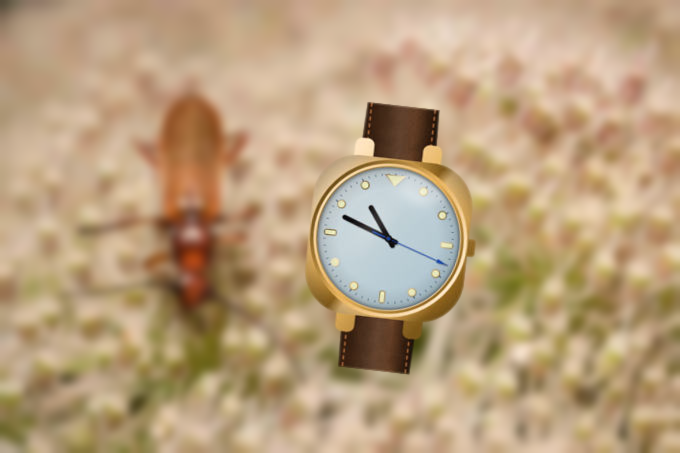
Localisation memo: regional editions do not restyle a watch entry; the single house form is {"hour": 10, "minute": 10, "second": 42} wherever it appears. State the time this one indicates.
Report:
{"hour": 10, "minute": 48, "second": 18}
